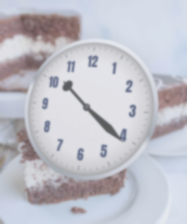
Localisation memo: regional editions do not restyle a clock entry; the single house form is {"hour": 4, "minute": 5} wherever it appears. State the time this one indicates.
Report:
{"hour": 10, "minute": 21}
